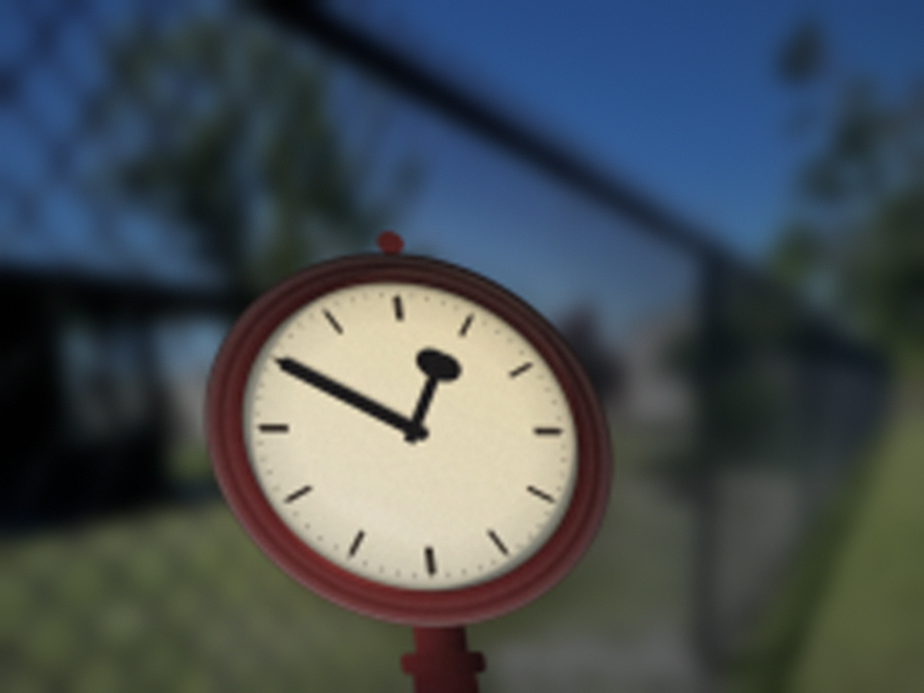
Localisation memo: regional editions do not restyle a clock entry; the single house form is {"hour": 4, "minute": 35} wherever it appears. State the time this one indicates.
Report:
{"hour": 12, "minute": 50}
